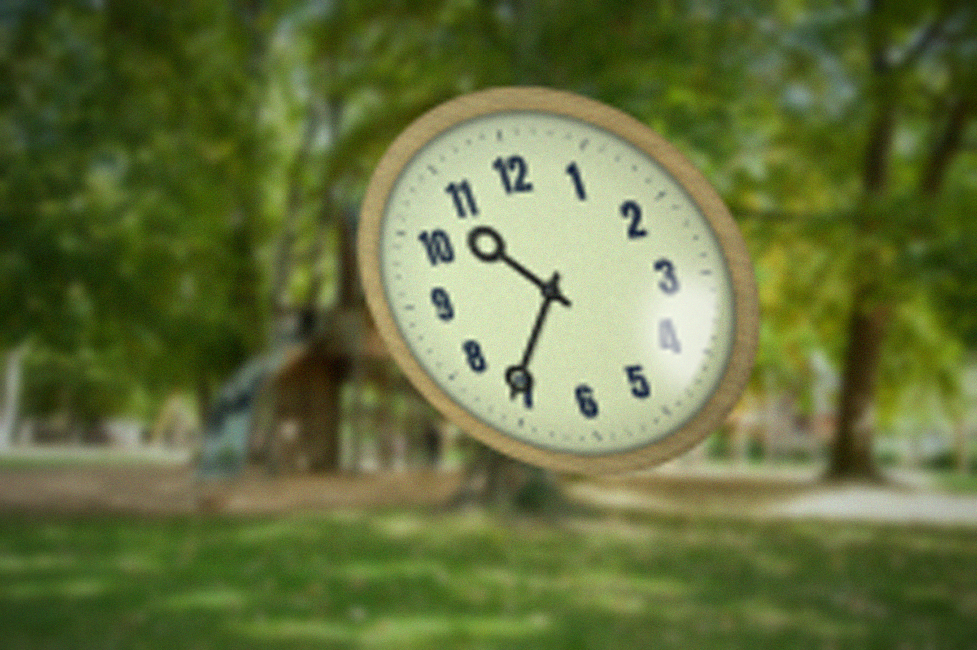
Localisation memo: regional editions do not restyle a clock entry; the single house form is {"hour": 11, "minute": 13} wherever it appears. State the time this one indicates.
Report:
{"hour": 10, "minute": 36}
